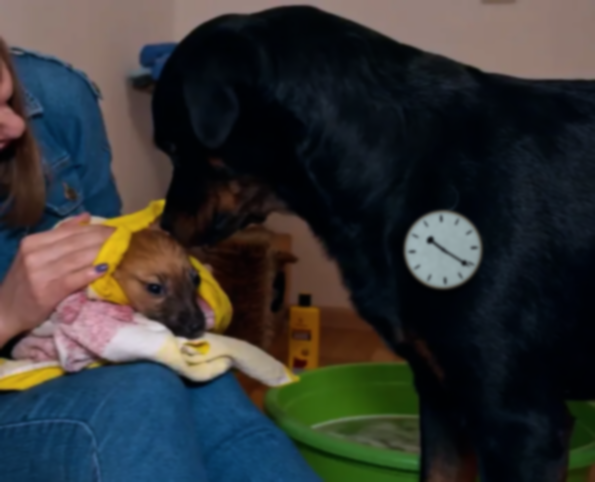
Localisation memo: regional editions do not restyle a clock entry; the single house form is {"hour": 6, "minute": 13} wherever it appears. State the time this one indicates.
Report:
{"hour": 10, "minute": 21}
